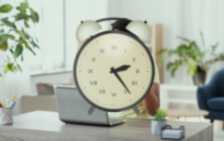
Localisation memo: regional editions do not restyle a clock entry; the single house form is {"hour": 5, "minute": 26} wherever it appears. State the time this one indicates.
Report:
{"hour": 2, "minute": 24}
